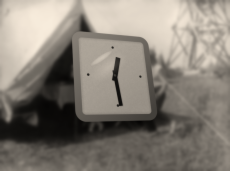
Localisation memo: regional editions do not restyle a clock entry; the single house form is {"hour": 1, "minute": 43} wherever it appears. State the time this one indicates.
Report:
{"hour": 12, "minute": 29}
